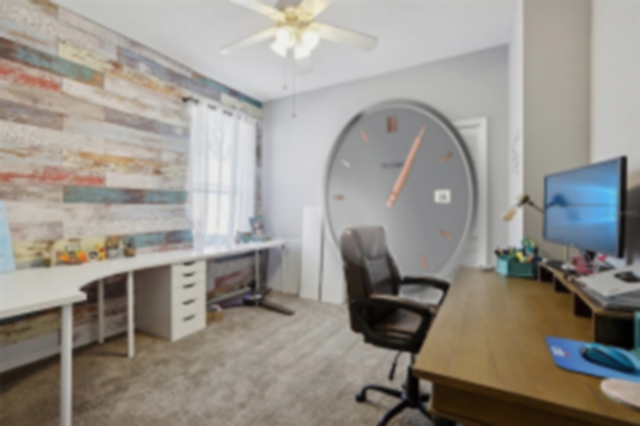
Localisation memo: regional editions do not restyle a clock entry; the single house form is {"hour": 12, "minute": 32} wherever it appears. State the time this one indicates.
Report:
{"hour": 1, "minute": 5}
